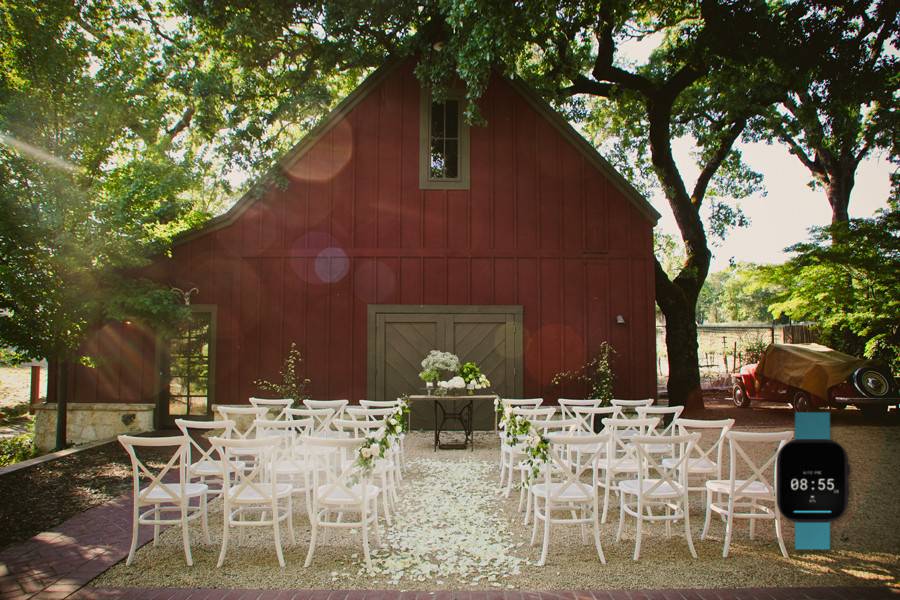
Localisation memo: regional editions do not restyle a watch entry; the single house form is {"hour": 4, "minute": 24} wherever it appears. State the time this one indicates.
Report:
{"hour": 8, "minute": 55}
